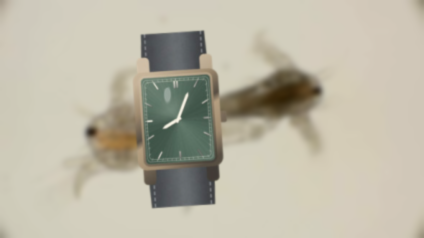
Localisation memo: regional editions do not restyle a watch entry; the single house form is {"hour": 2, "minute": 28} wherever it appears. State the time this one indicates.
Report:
{"hour": 8, "minute": 4}
